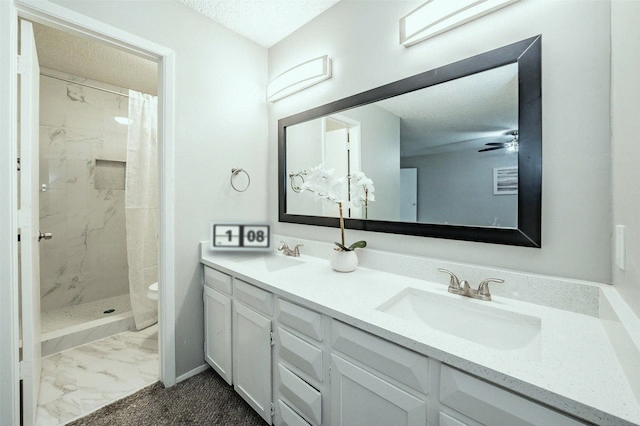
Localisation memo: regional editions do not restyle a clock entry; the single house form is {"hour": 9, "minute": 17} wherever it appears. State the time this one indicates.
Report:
{"hour": 1, "minute": 8}
